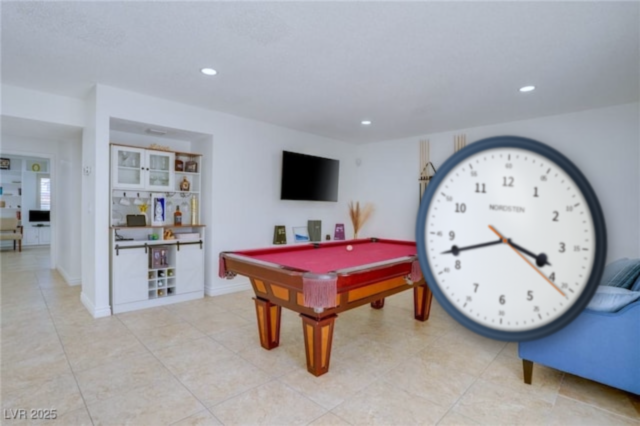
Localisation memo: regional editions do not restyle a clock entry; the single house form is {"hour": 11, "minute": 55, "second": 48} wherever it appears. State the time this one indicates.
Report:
{"hour": 3, "minute": 42, "second": 21}
